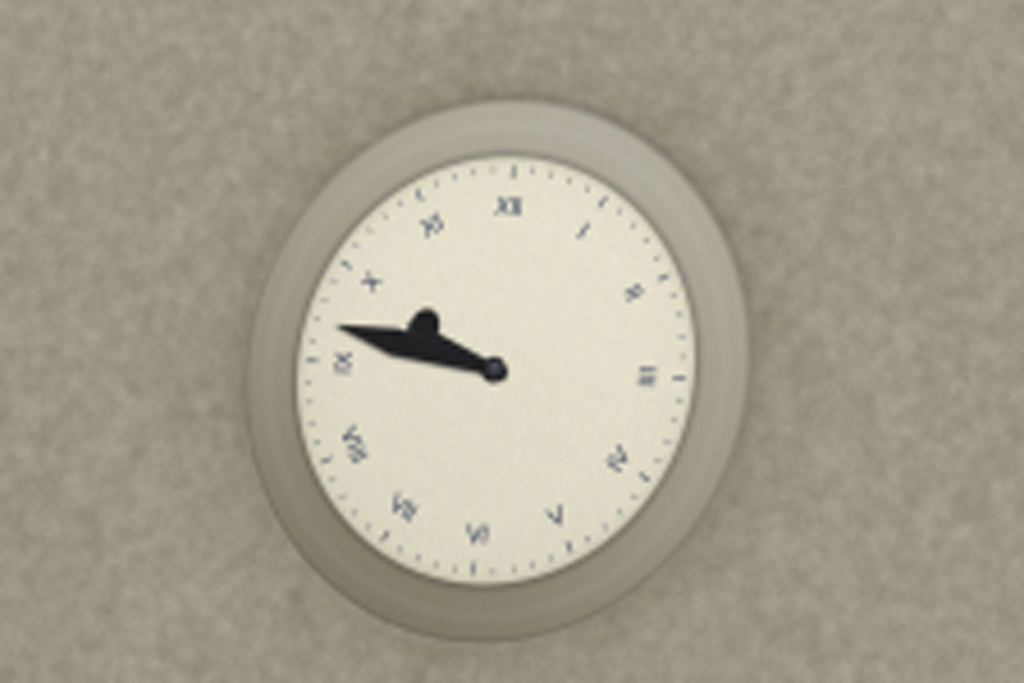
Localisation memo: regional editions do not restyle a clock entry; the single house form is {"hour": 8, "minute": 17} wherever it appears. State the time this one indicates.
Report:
{"hour": 9, "minute": 47}
